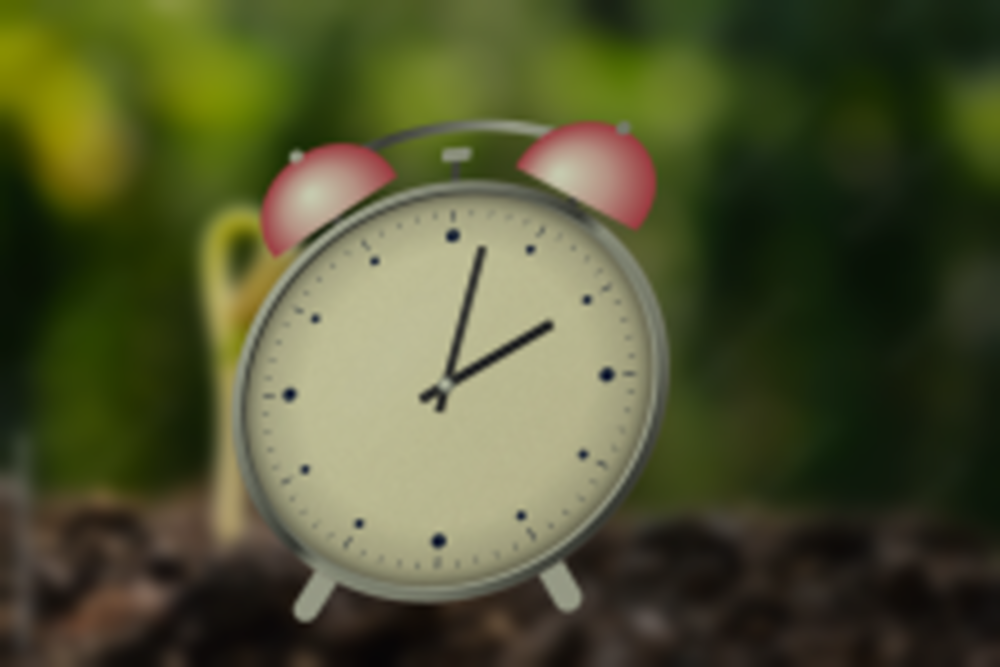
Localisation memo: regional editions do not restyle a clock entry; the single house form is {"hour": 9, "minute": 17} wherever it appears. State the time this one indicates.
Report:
{"hour": 2, "minute": 2}
